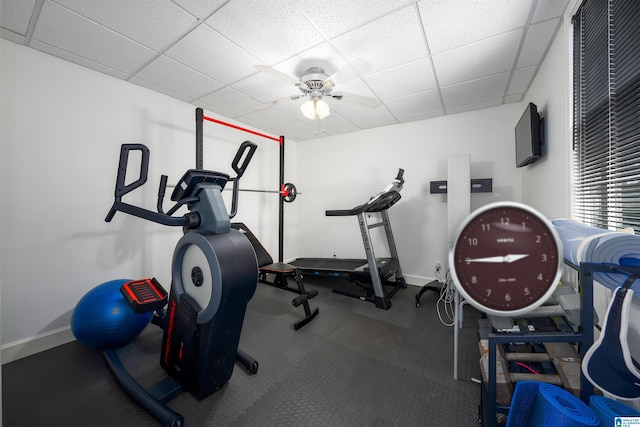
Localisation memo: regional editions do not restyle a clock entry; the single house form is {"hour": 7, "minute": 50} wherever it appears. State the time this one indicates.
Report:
{"hour": 2, "minute": 45}
